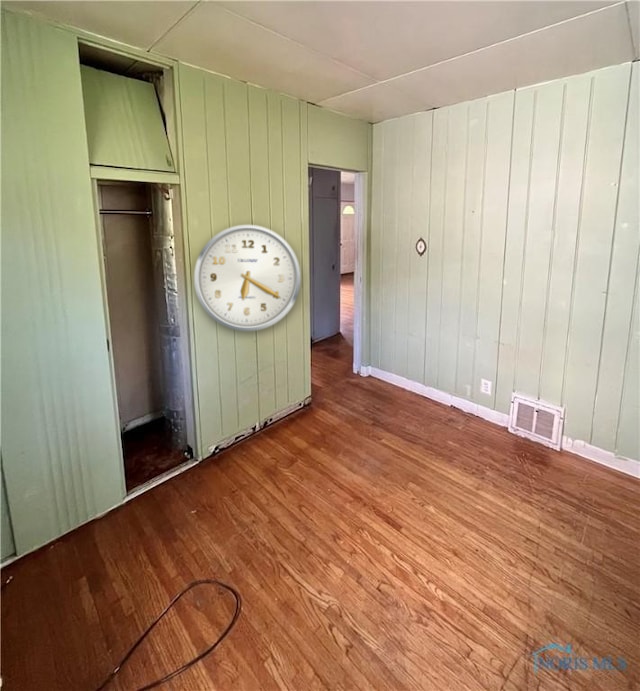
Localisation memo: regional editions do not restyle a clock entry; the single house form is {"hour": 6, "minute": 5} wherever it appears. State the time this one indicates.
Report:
{"hour": 6, "minute": 20}
